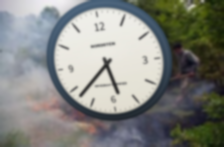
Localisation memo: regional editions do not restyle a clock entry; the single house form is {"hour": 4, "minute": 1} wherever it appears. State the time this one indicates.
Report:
{"hour": 5, "minute": 38}
